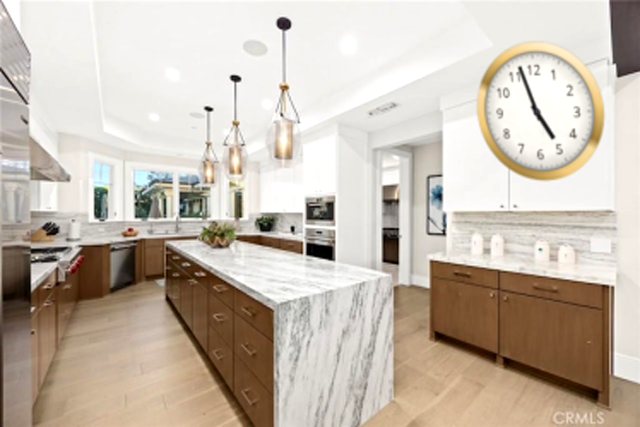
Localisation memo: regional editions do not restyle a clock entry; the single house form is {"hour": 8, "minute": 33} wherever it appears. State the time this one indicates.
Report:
{"hour": 4, "minute": 57}
